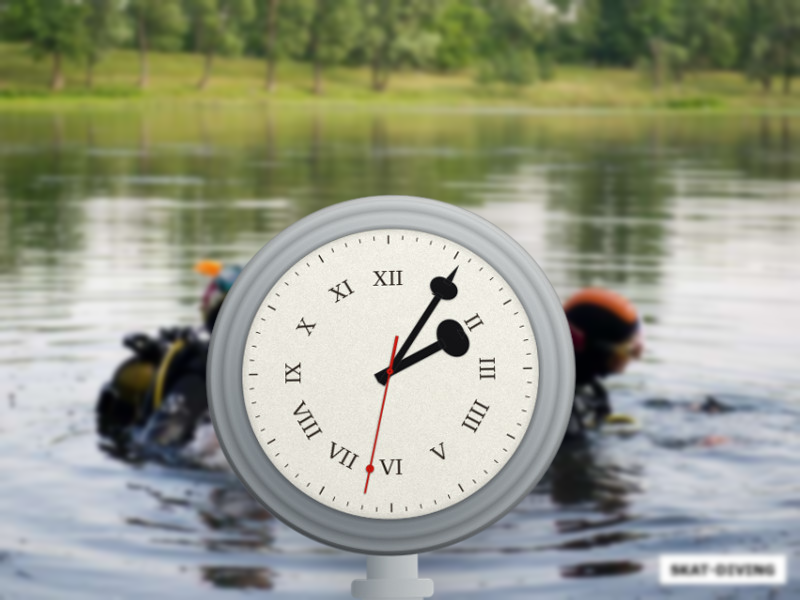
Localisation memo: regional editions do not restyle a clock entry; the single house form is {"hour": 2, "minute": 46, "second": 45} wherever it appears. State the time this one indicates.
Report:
{"hour": 2, "minute": 5, "second": 32}
